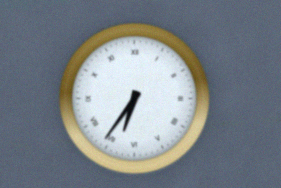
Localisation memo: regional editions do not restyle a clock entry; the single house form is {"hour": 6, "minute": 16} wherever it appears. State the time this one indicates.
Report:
{"hour": 6, "minute": 36}
